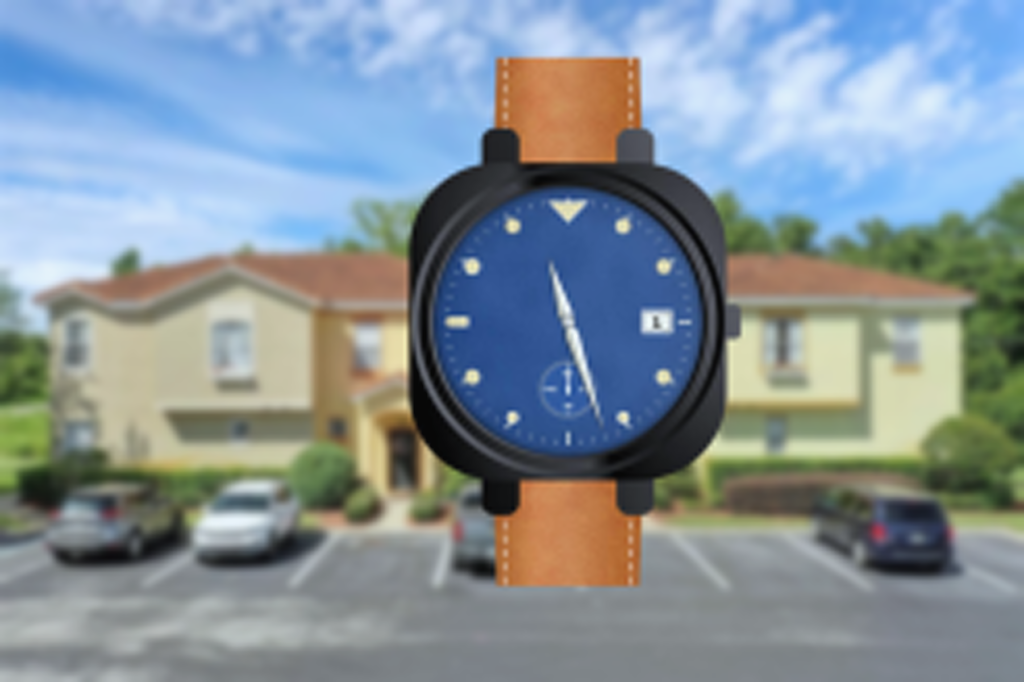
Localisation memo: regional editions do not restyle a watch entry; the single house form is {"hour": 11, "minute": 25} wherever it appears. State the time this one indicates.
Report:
{"hour": 11, "minute": 27}
